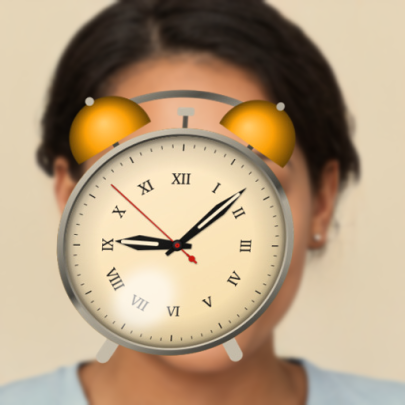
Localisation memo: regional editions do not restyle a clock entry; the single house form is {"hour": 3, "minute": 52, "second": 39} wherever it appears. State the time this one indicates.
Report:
{"hour": 9, "minute": 7, "second": 52}
